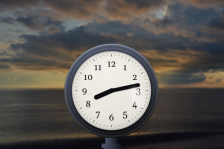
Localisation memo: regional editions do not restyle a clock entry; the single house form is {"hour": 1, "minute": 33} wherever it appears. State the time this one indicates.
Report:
{"hour": 8, "minute": 13}
